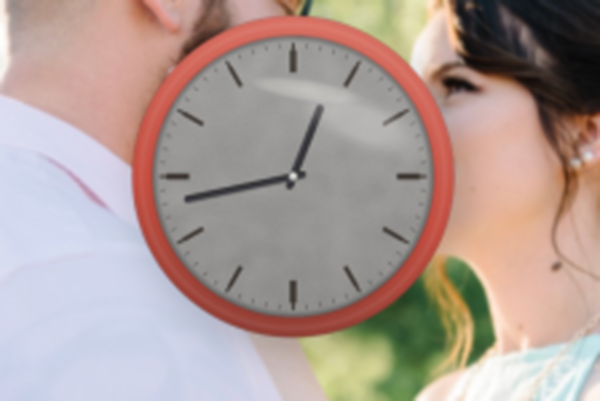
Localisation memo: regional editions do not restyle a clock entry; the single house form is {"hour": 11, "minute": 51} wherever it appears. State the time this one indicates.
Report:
{"hour": 12, "minute": 43}
